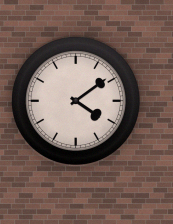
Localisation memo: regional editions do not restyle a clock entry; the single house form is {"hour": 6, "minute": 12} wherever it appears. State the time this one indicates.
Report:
{"hour": 4, "minute": 9}
